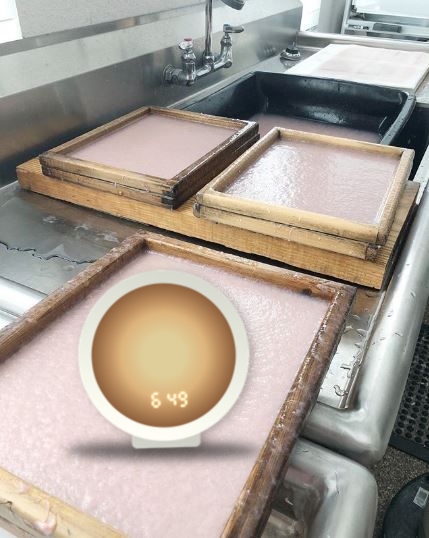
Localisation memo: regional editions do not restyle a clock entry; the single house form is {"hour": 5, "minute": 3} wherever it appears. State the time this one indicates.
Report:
{"hour": 6, "minute": 49}
